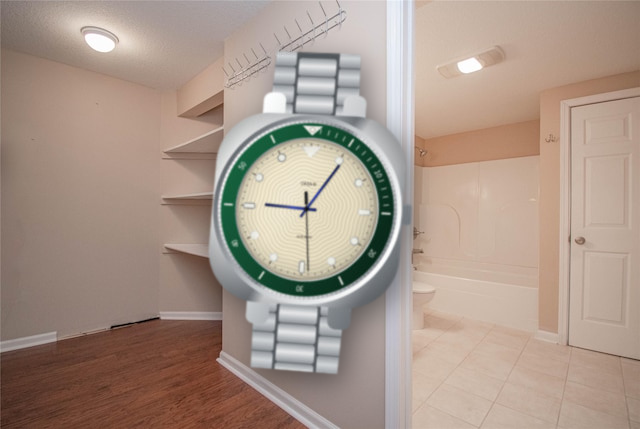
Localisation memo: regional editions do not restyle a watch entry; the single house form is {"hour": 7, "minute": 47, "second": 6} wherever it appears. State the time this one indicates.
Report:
{"hour": 9, "minute": 5, "second": 29}
